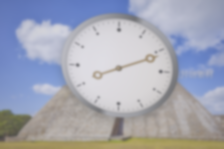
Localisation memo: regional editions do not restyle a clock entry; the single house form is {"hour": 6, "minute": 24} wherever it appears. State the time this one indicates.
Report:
{"hour": 8, "minute": 11}
